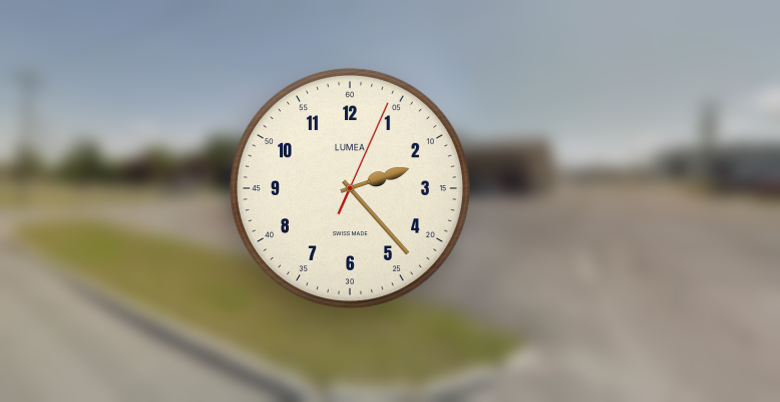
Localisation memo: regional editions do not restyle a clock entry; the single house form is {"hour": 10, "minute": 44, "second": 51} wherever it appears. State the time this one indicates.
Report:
{"hour": 2, "minute": 23, "second": 4}
